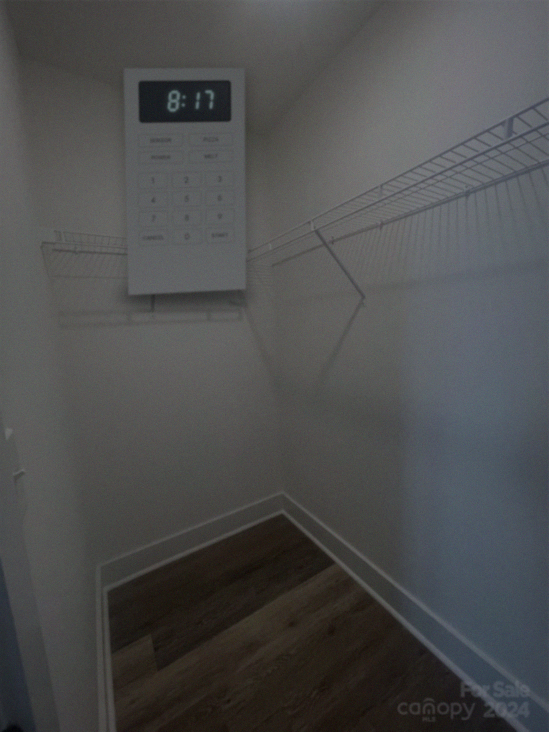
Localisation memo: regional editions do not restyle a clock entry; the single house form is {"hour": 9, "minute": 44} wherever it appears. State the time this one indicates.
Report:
{"hour": 8, "minute": 17}
